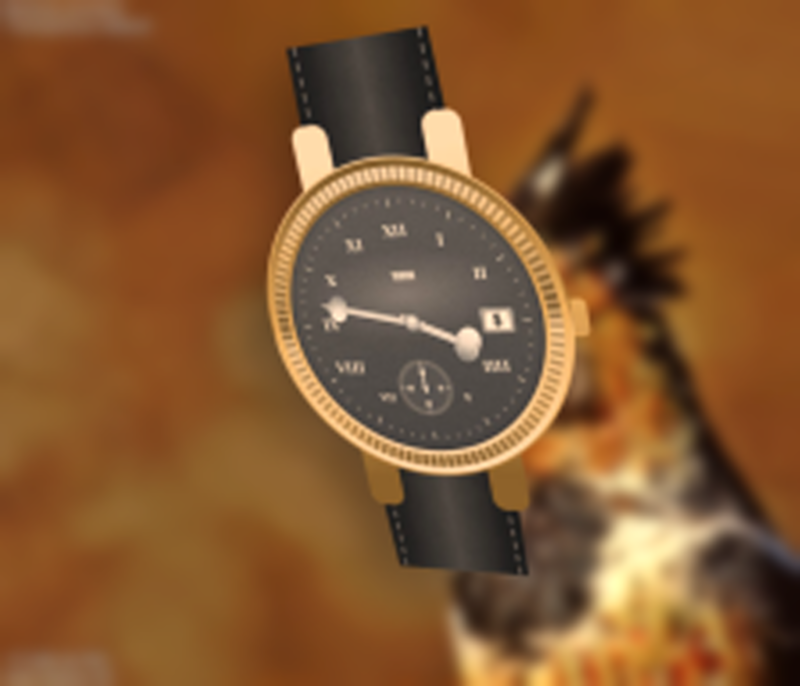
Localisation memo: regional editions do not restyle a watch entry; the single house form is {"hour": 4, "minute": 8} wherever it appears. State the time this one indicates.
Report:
{"hour": 3, "minute": 47}
